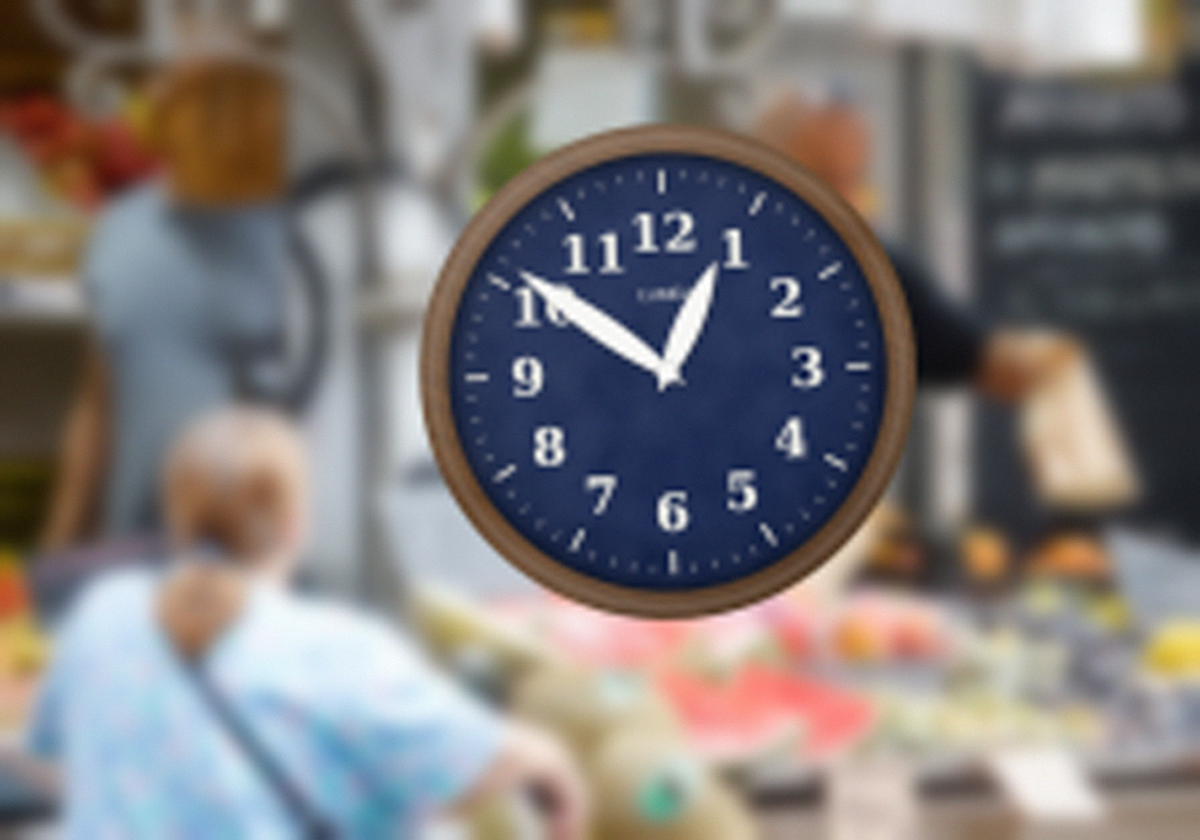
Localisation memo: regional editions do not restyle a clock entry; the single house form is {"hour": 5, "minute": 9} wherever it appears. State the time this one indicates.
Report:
{"hour": 12, "minute": 51}
